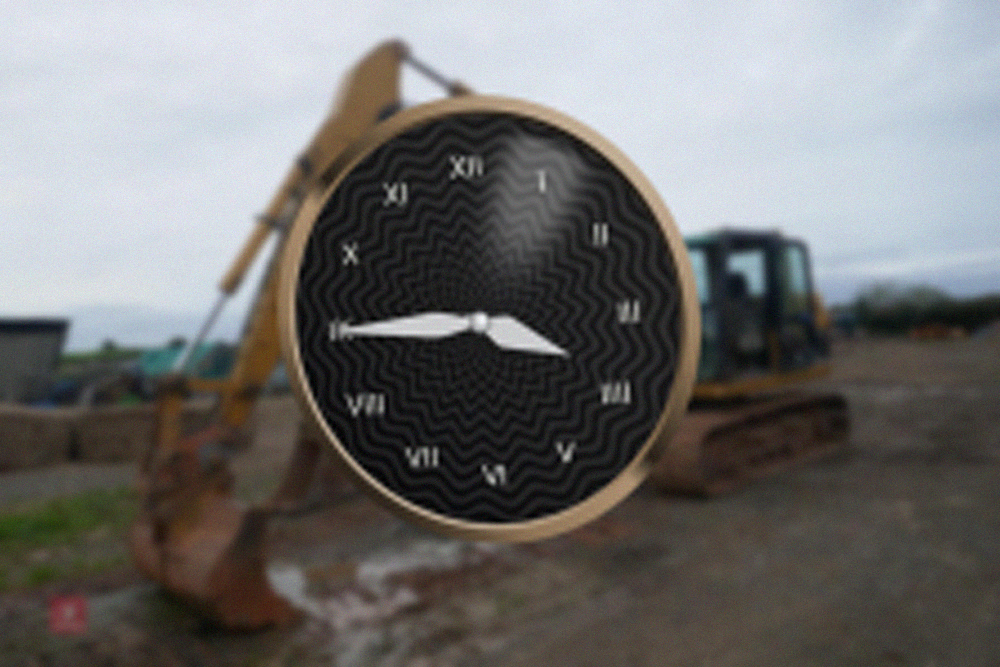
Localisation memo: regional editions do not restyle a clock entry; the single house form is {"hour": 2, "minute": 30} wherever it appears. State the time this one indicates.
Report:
{"hour": 3, "minute": 45}
